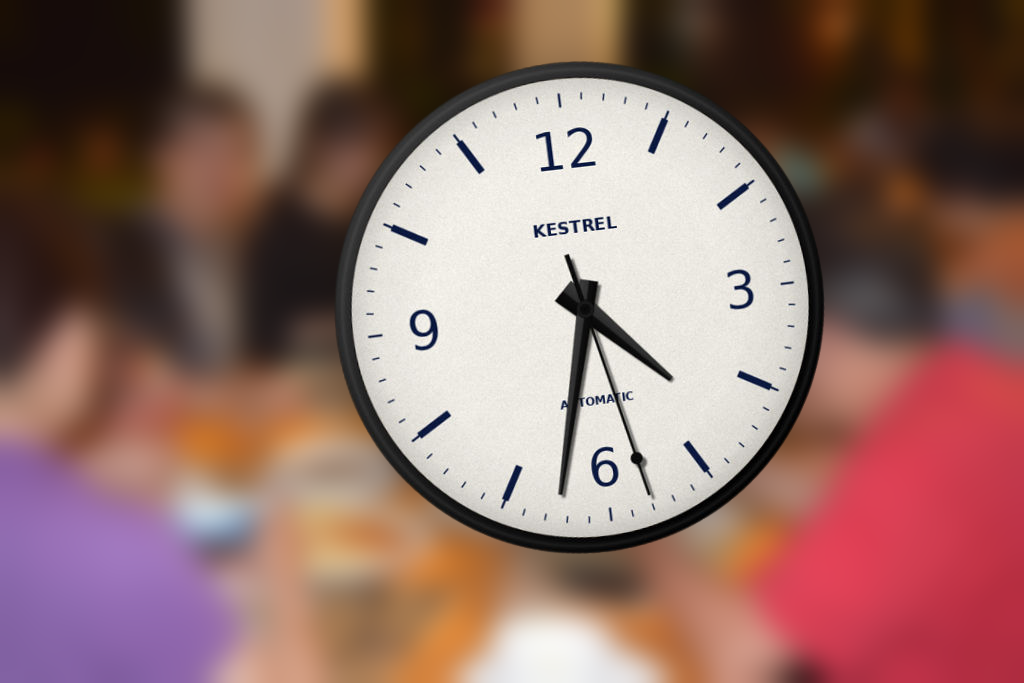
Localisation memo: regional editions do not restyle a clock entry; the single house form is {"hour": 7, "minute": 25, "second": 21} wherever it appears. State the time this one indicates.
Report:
{"hour": 4, "minute": 32, "second": 28}
